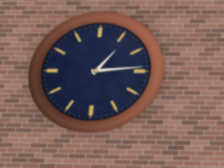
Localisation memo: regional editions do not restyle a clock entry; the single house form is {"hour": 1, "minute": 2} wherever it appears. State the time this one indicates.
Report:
{"hour": 1, "minute": 14}
